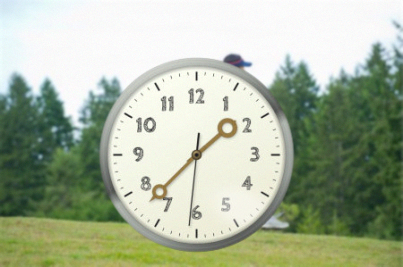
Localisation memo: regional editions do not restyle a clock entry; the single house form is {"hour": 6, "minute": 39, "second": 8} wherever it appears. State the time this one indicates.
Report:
{"hour": 1, "minute": 37, "second": 31}
